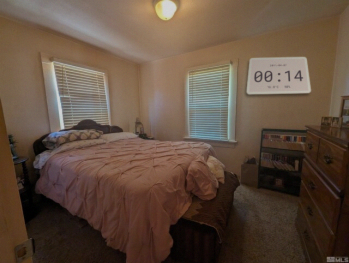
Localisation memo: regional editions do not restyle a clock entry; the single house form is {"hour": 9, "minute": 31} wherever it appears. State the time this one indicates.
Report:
{"hour": 0, "minute": 14}
